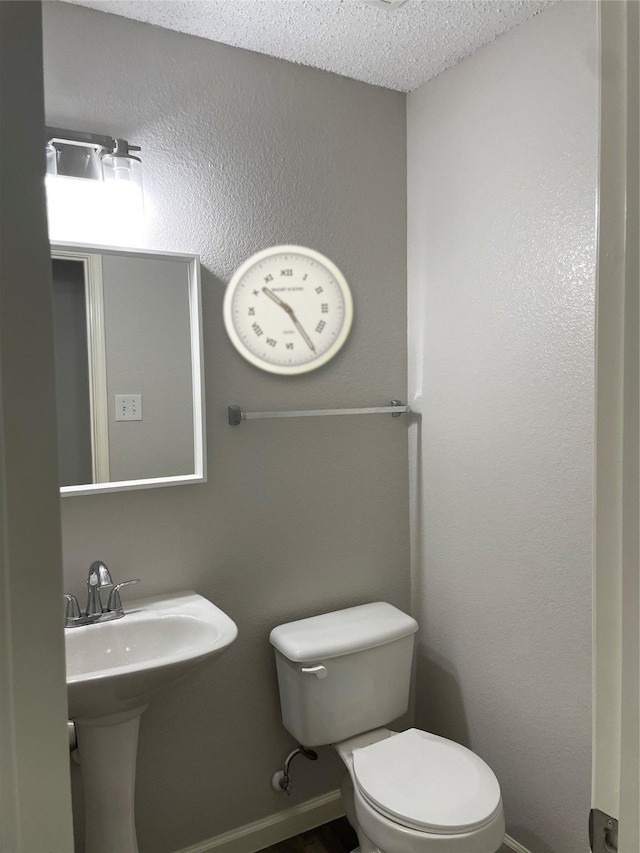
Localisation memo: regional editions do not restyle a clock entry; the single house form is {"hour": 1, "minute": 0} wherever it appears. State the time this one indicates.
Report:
{"hour": 10, "minute": 25}
